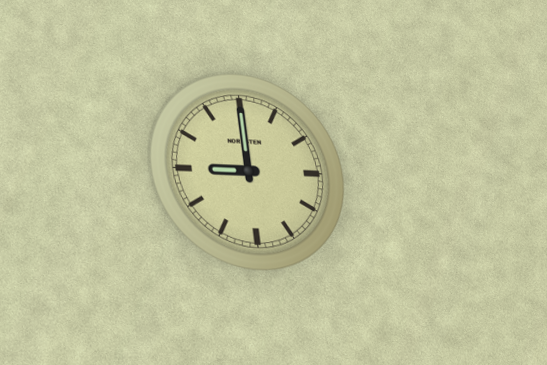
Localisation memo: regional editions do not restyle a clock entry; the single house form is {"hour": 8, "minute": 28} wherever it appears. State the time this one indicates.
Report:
{"hour": 9, "minute": 0}
